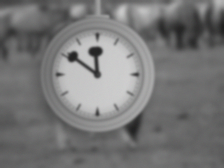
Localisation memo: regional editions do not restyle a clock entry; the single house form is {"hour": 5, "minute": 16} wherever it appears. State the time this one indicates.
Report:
{"hour": 11, "minute": 51}
